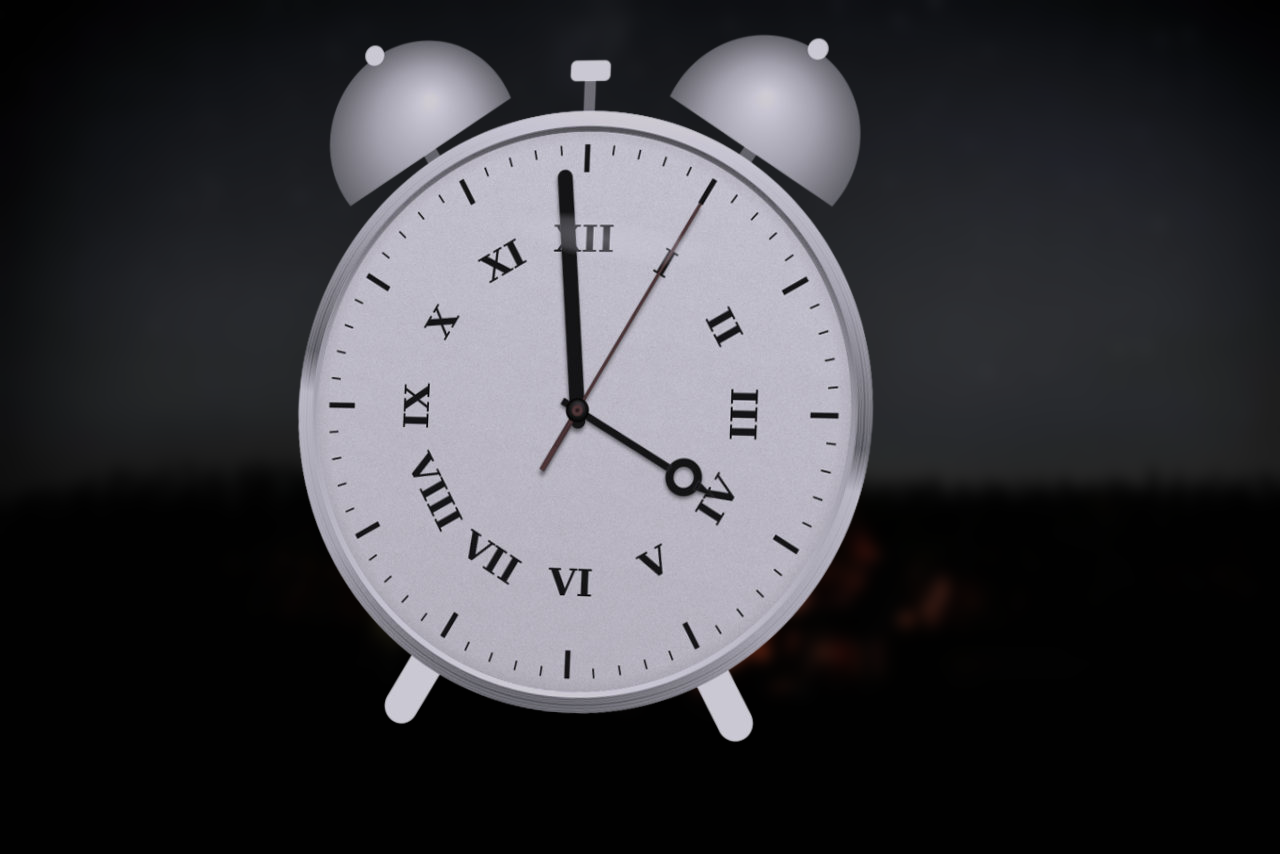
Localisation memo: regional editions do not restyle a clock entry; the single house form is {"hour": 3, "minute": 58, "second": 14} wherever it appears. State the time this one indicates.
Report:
{"hour": 3, "minute": 59, "second": 5}
